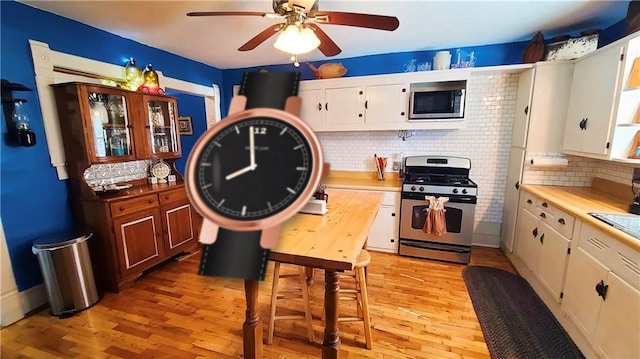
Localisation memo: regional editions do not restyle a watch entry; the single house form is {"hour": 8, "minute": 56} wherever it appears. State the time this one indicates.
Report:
{"hour": 7, "minute": 58}
